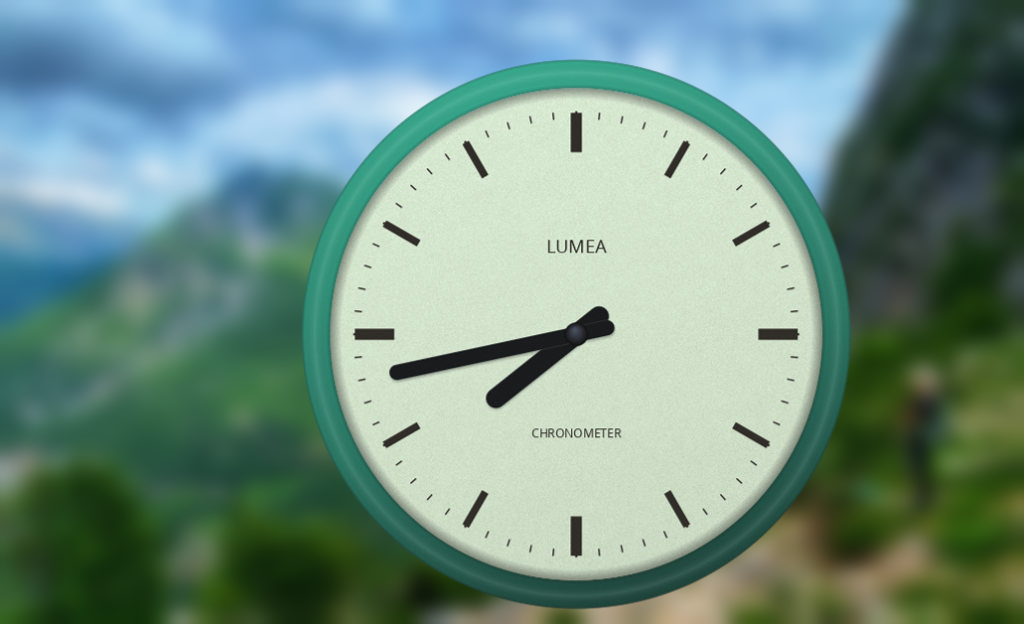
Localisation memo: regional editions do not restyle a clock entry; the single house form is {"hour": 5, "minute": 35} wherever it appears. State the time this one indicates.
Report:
{"hour": 7, "minute": 43}
